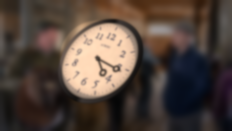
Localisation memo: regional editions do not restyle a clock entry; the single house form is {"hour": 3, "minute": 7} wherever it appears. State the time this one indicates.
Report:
{"hour": 4, "minute": 16}
